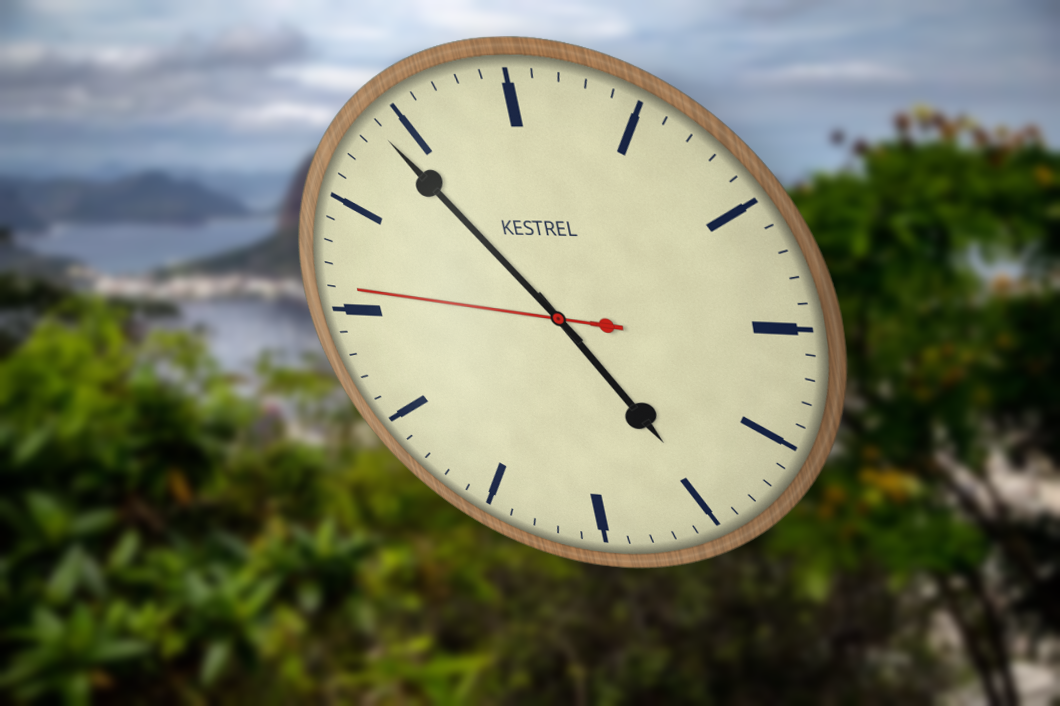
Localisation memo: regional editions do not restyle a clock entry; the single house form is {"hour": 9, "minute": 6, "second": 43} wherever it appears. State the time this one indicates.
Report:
{"hour": 4, "minute": 53, "second": 46}
